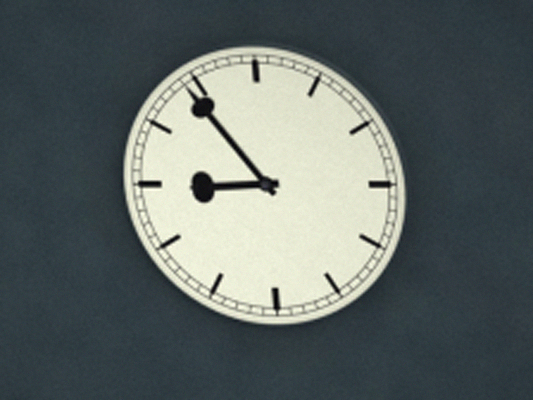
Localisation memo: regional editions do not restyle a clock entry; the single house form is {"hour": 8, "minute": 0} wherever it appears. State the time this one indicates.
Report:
{"hour": 8, "minute": 54}
